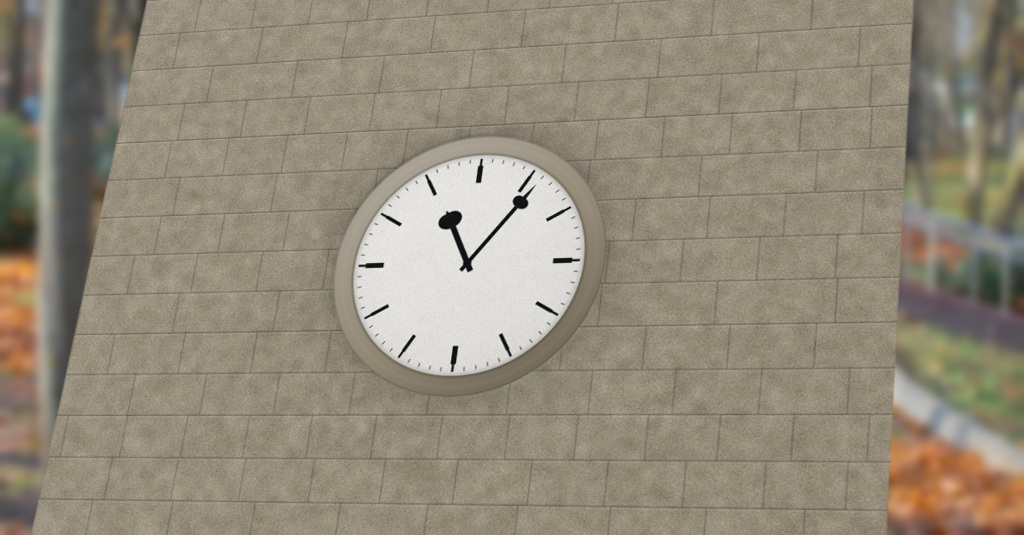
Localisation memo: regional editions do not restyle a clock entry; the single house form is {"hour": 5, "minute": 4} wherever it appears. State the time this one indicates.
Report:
{"hour": 11, "minute": 6}
